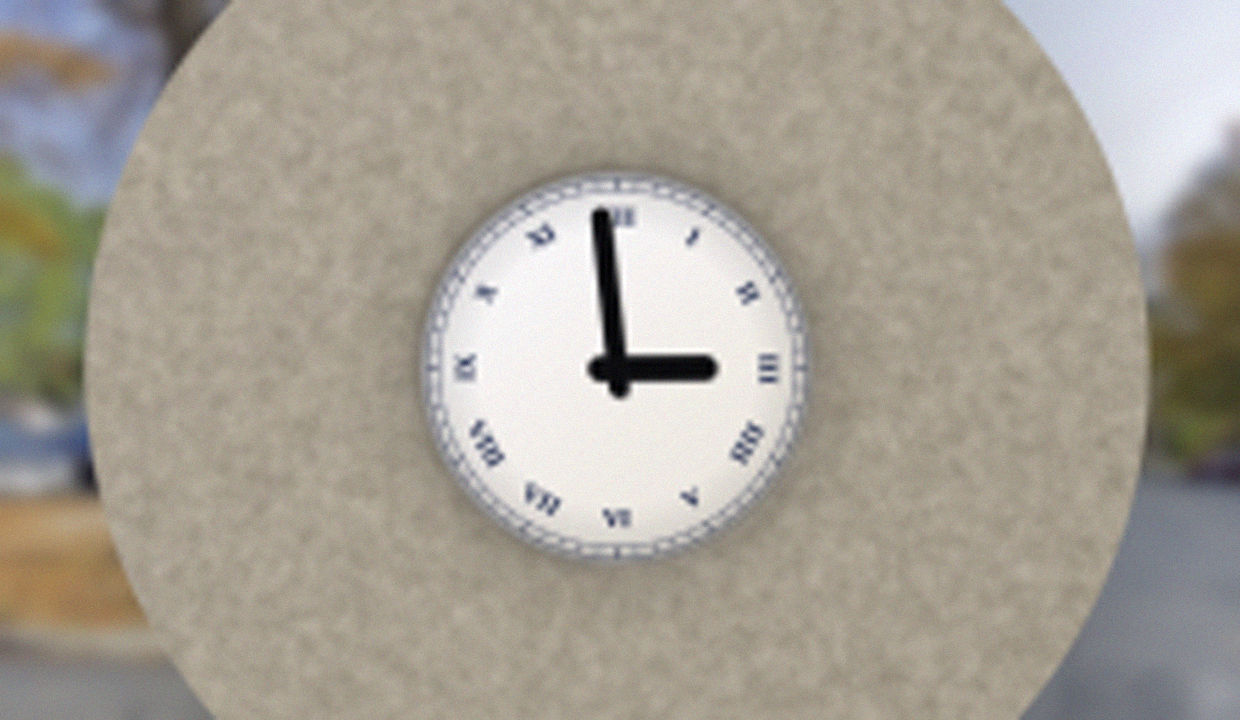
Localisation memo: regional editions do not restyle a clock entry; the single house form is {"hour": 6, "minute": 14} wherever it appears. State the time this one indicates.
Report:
{"hour": 2, "minute": 59}
